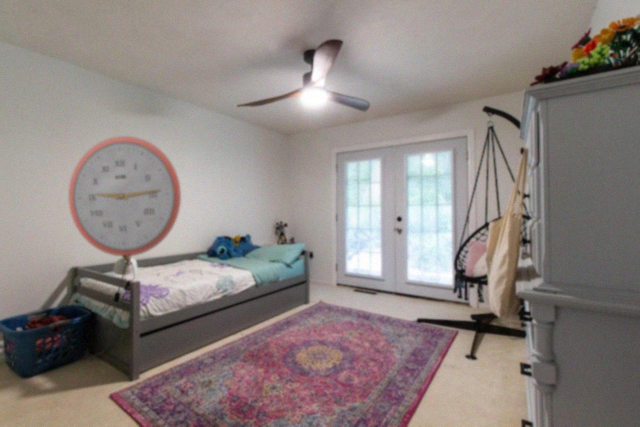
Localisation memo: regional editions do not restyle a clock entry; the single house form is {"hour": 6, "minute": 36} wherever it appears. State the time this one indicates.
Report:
{"hour": 9, "minute": 14}
